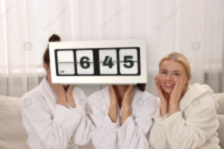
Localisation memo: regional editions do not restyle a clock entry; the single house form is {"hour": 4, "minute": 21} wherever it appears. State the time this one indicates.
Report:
{"hour": 6, "minute": 45}
